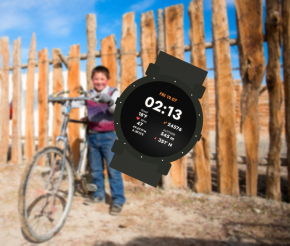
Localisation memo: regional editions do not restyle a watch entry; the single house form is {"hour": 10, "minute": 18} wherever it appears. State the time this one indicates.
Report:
{"hour": 2, "minute": 13}
